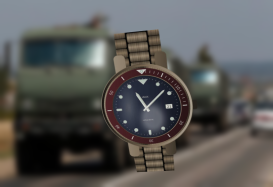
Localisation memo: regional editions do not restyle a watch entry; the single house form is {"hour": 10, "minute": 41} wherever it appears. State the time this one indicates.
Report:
{"hour": 11, "minute": 8}
